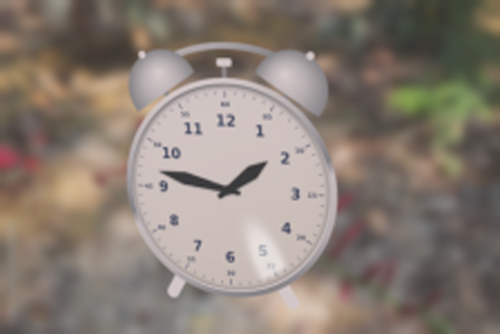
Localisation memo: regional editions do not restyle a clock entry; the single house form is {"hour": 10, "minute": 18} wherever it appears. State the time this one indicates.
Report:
{"hour": 1, "minute": 47}
